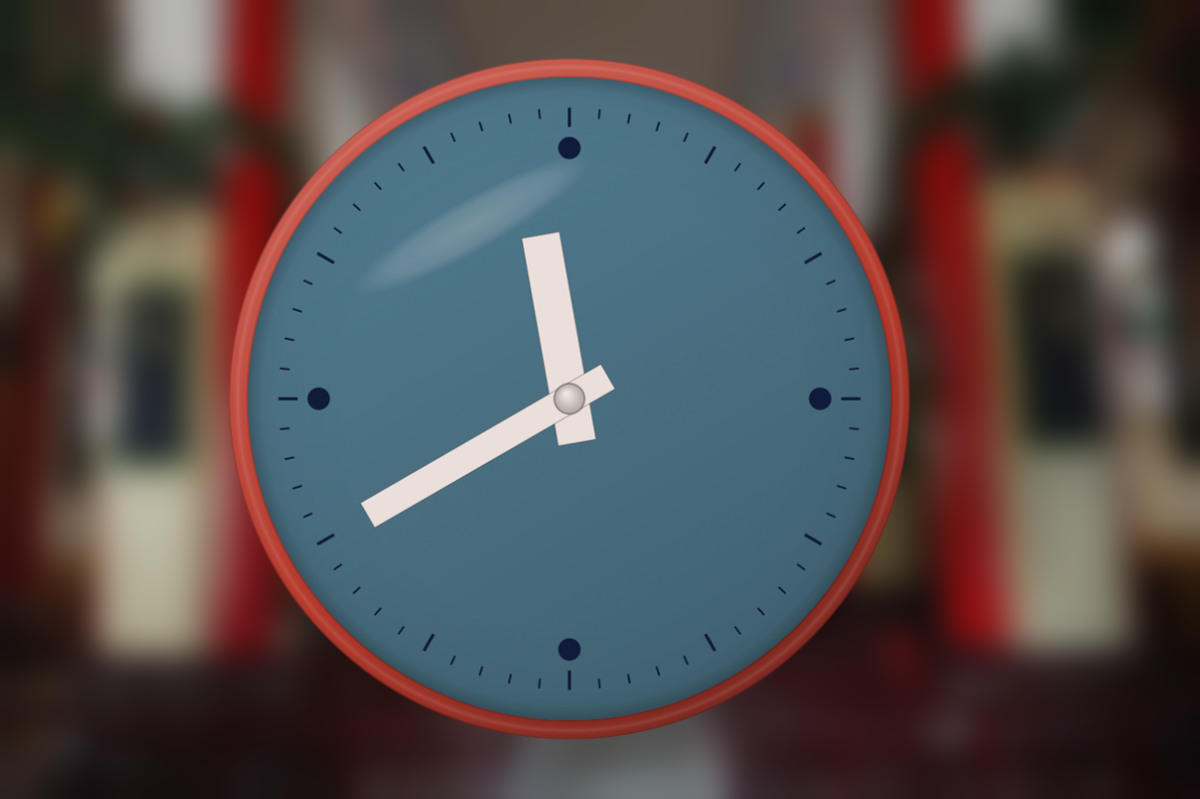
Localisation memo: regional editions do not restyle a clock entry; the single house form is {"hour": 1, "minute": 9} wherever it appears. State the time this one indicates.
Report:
{"hour": 11, "minute": 40}
